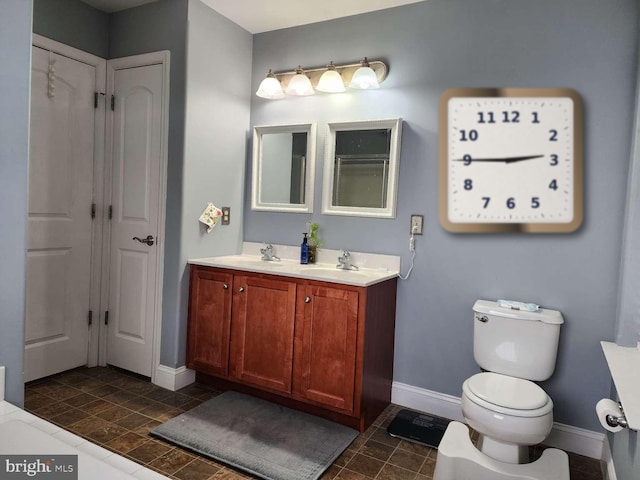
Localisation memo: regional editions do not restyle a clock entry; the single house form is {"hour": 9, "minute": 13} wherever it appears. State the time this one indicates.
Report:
{"hour": 2, "minute": 45}
